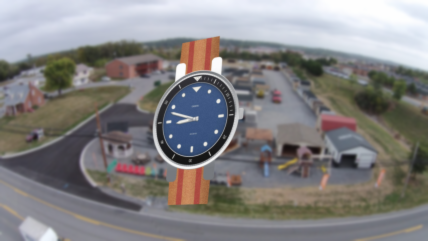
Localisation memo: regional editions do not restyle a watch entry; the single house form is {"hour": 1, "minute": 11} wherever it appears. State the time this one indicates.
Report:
{"hour": 8, "minute": 48}
